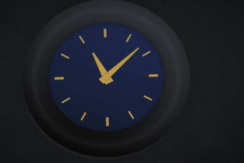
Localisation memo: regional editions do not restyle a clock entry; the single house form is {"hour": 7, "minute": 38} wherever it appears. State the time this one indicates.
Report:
{"hour": 11, "minute": 8}
